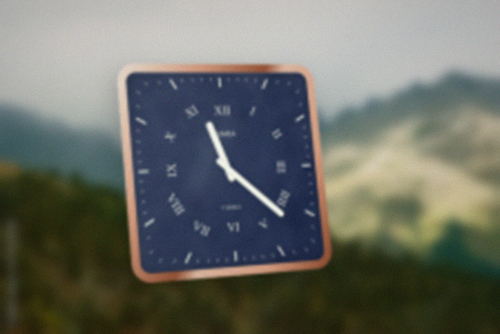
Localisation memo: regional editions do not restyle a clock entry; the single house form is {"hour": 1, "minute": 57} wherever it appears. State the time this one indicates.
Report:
{"hour": 11, "minute": 22}
